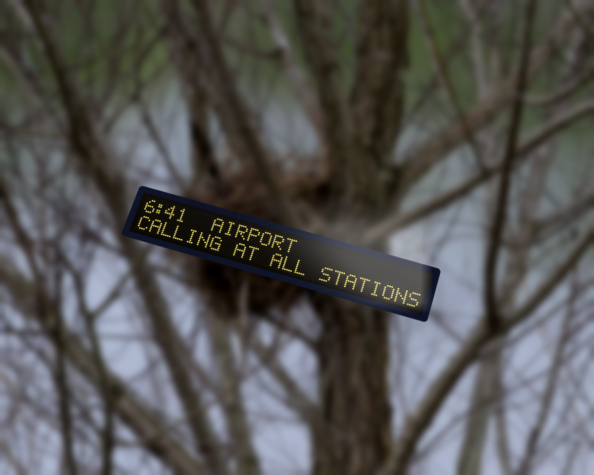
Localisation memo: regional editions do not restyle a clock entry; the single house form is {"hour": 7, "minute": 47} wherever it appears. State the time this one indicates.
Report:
{"hour": 6, "minute": 41}
